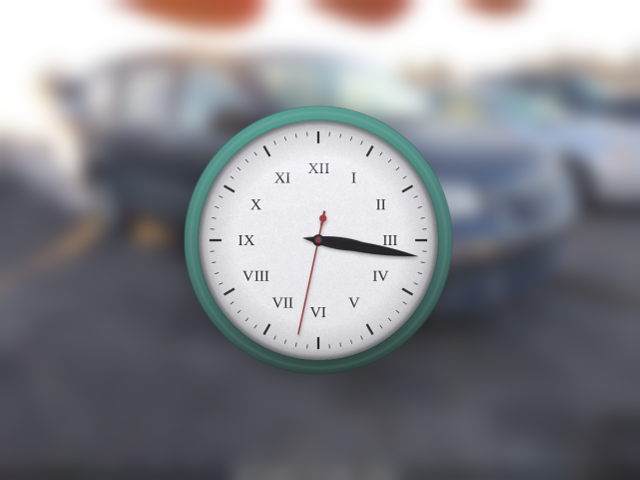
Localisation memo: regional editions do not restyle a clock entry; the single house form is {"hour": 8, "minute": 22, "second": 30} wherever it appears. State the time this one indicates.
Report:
{"hour": 3, "minute": 16, "second": 32}
